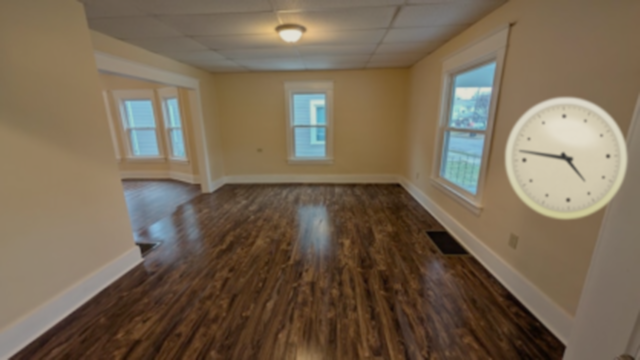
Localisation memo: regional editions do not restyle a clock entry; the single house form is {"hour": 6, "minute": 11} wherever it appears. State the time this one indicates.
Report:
{"hour": 4, "minute": 47}
